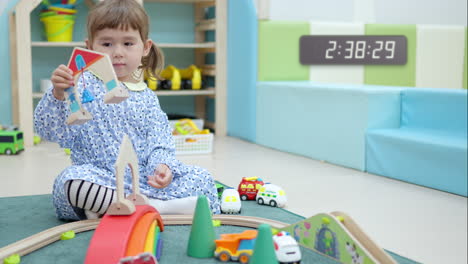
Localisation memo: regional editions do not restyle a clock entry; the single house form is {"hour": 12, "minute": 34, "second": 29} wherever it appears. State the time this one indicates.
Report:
{"hour": 2, "minute": 38, "second": 29}
